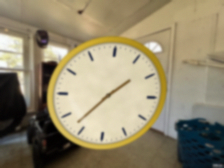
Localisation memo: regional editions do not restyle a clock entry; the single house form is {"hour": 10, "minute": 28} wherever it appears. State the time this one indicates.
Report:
{"hour": 1, "minute": 37}
